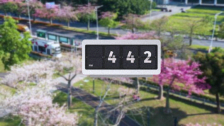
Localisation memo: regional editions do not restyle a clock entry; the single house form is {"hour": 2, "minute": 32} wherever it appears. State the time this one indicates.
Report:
{"hour": 4, "minute": 42}
